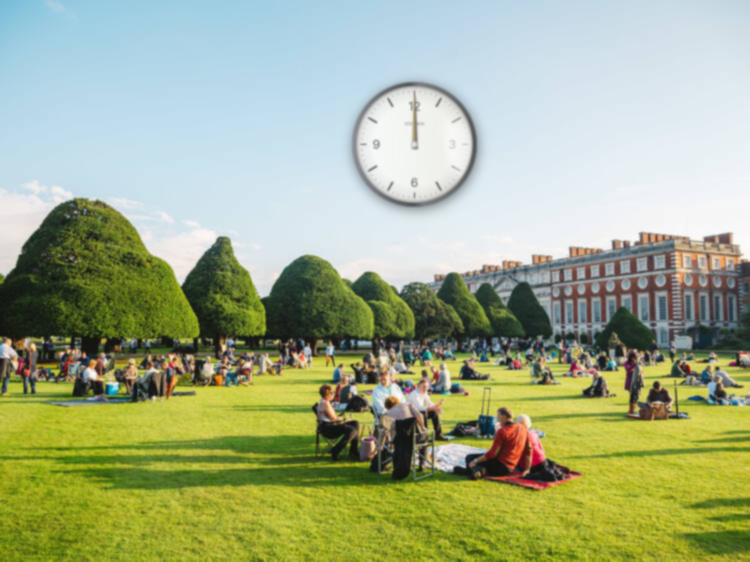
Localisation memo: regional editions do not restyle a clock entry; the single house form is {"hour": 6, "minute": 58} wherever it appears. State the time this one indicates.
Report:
{"hour": 12, "minute": 0}
